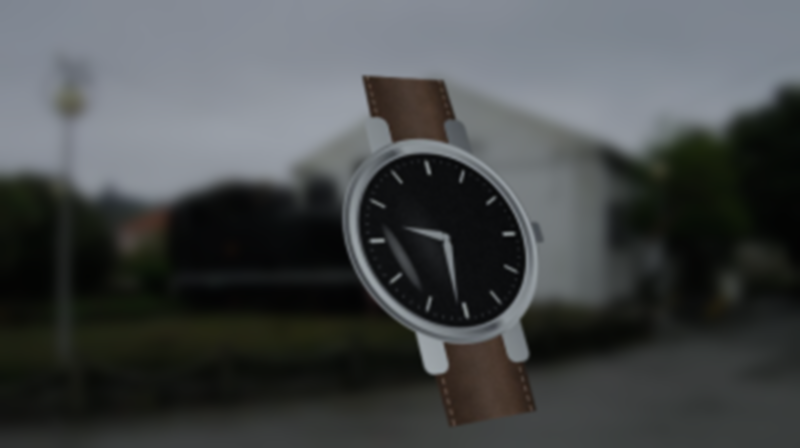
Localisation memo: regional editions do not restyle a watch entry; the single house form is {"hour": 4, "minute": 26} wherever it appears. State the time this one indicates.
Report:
{"hour": 9, "minute": 31}
